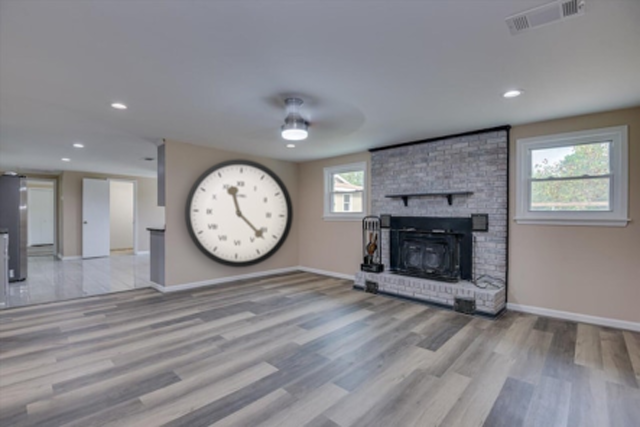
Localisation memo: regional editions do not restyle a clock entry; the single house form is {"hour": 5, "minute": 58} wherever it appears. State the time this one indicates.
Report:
{"hour": 11, "minute": 22}
